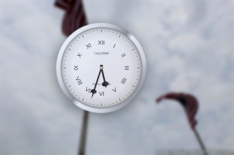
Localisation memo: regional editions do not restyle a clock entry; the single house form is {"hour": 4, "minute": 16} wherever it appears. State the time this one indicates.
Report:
{"hour": 5, "minute": 33}
